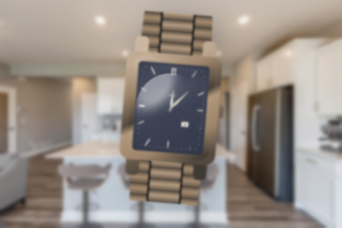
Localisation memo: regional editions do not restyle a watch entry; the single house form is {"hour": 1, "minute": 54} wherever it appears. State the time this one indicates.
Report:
{"hour": 12, "minute": 7}
